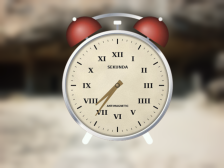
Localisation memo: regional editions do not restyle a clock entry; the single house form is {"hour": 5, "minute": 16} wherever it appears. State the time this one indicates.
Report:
{"hour": 7, "minute": 36}
